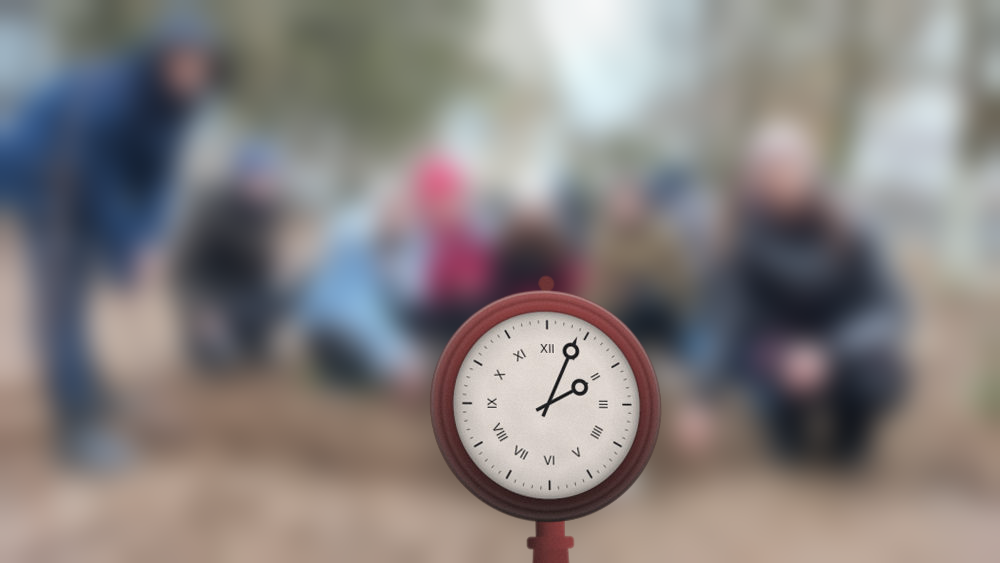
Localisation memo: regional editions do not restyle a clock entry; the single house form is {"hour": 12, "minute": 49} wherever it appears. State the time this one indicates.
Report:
{"hour": 2, "minute": 4}
